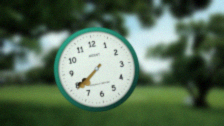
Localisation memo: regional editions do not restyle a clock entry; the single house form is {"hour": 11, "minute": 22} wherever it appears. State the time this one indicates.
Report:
{"hour": 7, "minute": 39}
